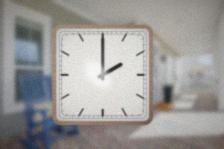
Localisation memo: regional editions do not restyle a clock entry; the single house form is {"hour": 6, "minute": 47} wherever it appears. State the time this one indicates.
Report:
{"hour": 2, "minute": 0}
